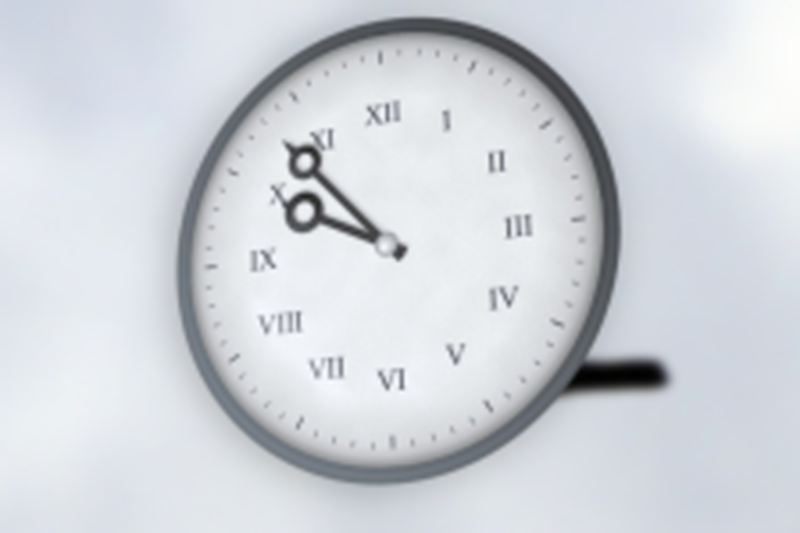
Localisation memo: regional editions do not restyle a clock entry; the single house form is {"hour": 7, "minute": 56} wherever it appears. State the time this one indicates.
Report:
{"hour": 9, "minute": 53}
